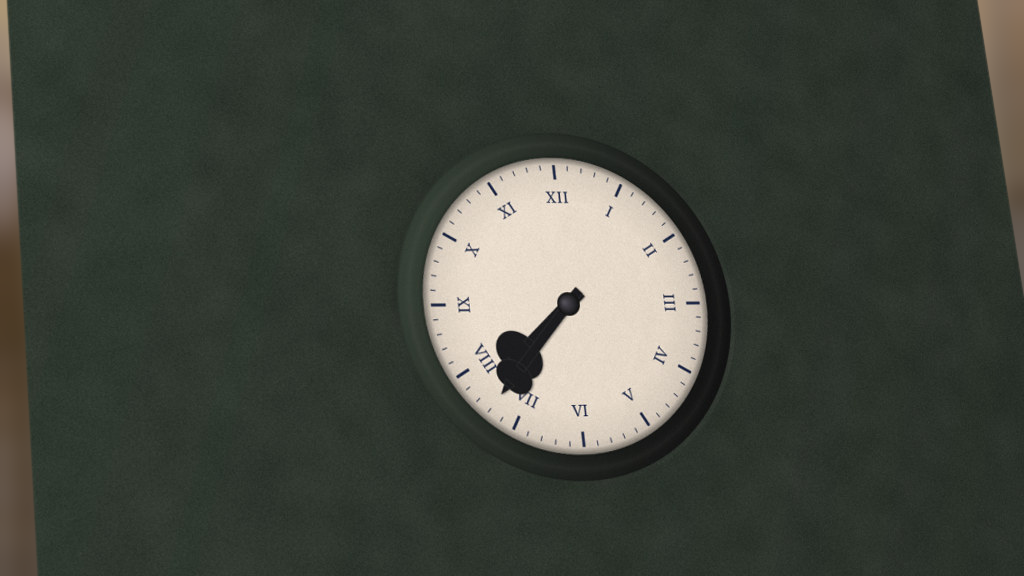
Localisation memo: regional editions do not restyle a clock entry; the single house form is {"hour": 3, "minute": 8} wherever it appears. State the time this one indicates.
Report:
{"hour": 7, "minute": 37}
